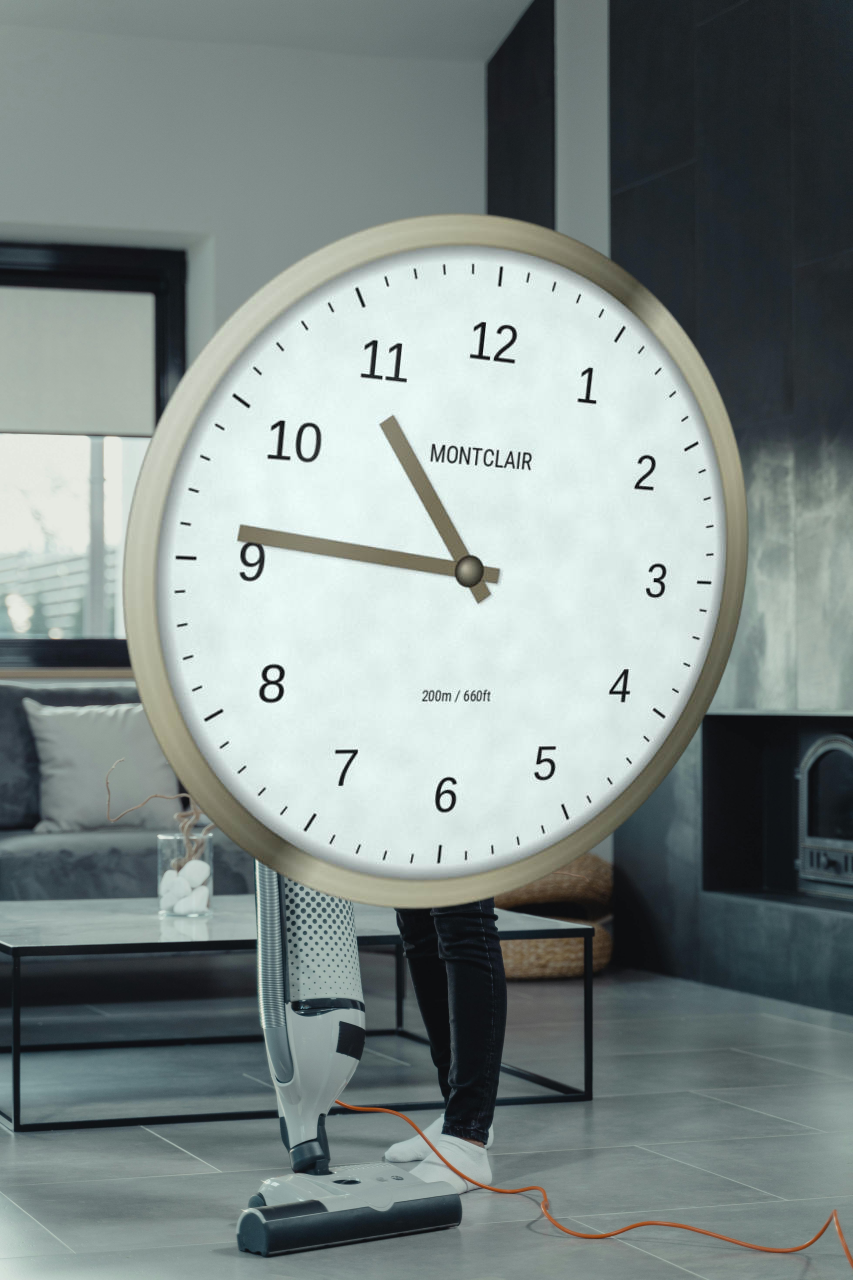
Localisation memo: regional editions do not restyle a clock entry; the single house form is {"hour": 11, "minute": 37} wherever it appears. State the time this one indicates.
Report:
{"hour": 10, "minute": 46}
